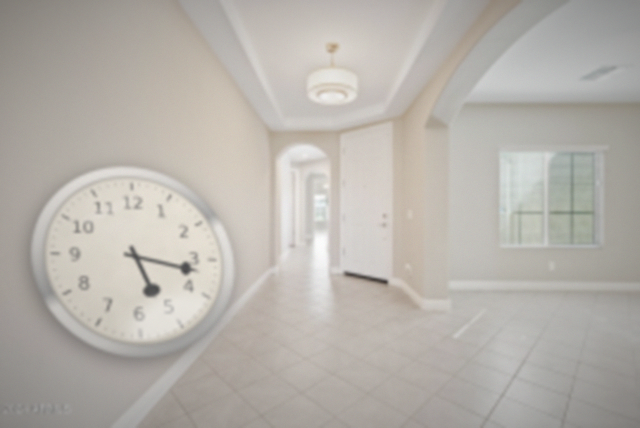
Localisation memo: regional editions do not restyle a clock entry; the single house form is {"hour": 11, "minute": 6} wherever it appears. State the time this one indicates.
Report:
{"hour": 5, "minute": 17}
